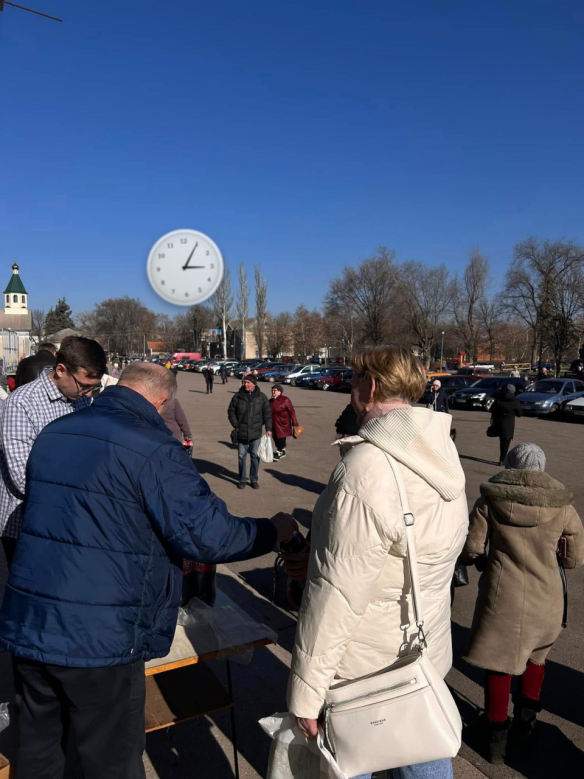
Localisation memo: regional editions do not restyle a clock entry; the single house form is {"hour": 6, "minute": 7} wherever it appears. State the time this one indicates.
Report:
{"hour": 3, "minute": 5}
